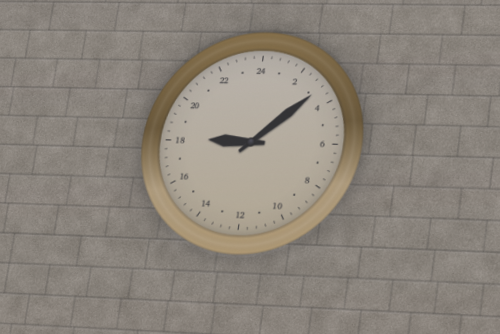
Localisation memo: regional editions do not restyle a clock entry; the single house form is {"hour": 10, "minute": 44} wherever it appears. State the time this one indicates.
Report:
{"hour": 18, "minute": 8}
